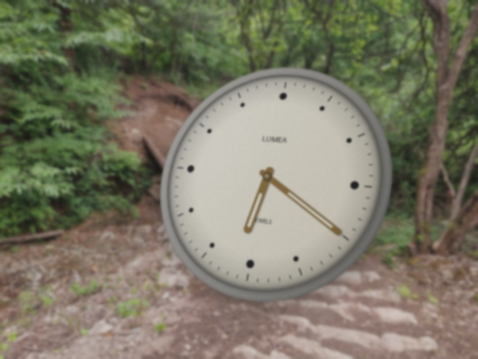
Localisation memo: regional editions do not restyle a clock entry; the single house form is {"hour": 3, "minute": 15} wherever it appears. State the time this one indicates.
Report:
{"hour": 6, "minute": 20}
